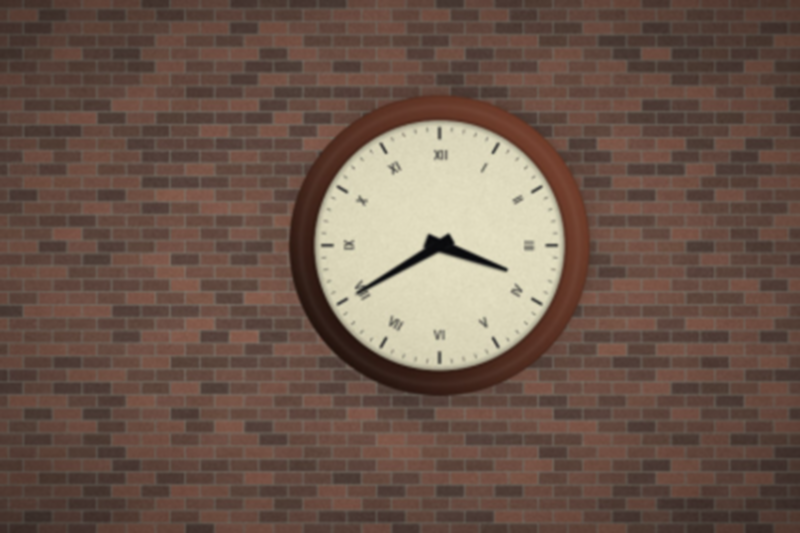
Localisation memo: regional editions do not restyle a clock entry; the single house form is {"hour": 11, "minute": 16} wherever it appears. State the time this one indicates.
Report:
{"hour": 3, "minute": 40}
